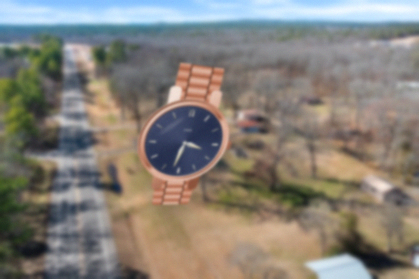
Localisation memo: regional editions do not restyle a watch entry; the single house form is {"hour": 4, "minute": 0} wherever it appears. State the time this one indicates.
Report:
{"hour": 3, "minute": 32}
